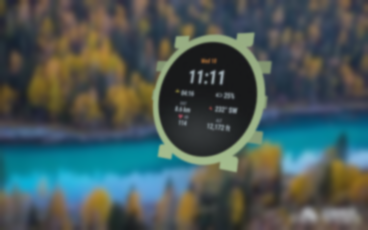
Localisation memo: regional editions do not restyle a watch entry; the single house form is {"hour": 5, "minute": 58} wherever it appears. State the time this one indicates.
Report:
{"hour": 11, "minute": 11}
